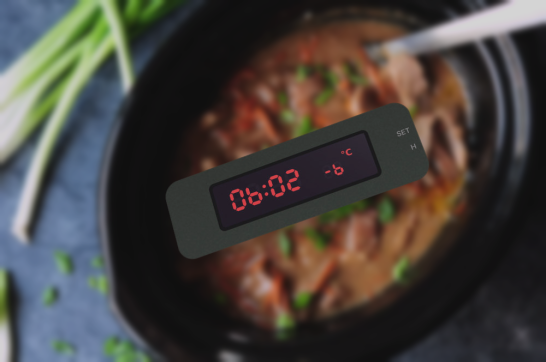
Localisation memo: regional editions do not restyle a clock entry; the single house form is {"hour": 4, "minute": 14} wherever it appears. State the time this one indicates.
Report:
{"hour": 6, "minute": 2}
